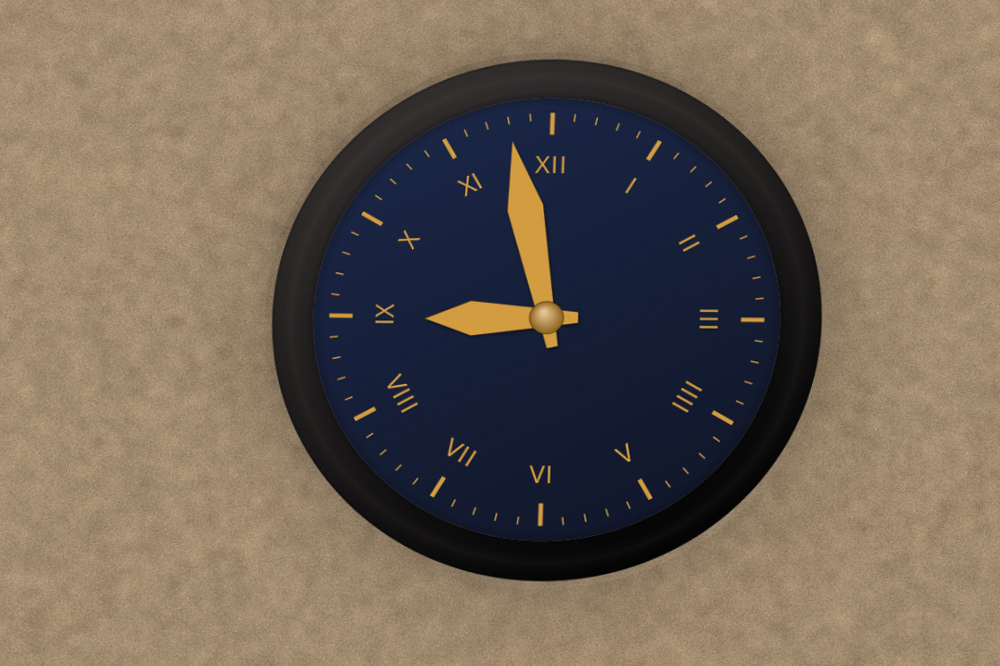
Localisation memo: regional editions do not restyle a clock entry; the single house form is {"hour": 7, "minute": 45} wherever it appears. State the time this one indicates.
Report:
{"hour": 8, "minute": 58}
